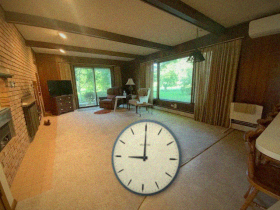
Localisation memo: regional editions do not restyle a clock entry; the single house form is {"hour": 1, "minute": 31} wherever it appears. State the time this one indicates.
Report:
{"hour": 9, "minute": 0}
